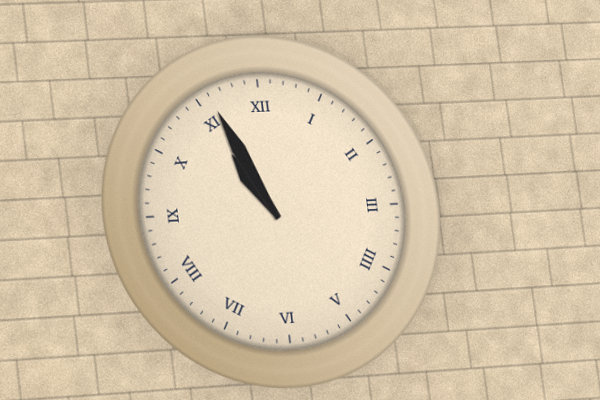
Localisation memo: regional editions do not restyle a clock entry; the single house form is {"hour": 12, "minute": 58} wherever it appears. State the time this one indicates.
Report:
{"hour": 10, "minute": 56}
